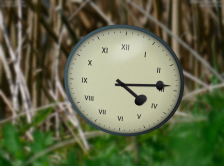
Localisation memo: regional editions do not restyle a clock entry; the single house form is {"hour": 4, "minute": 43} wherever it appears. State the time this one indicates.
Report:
{"hour": 4, "minute": 14}
